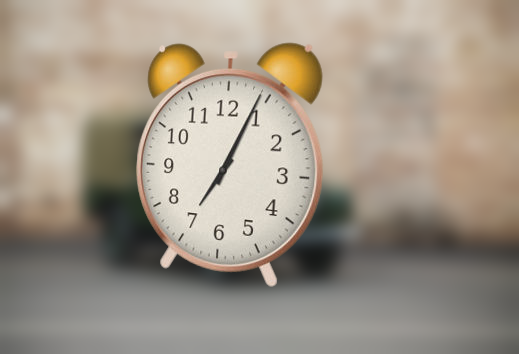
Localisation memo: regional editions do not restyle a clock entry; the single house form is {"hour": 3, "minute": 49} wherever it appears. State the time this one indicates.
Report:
{"hour": 7, "minute": 4}
